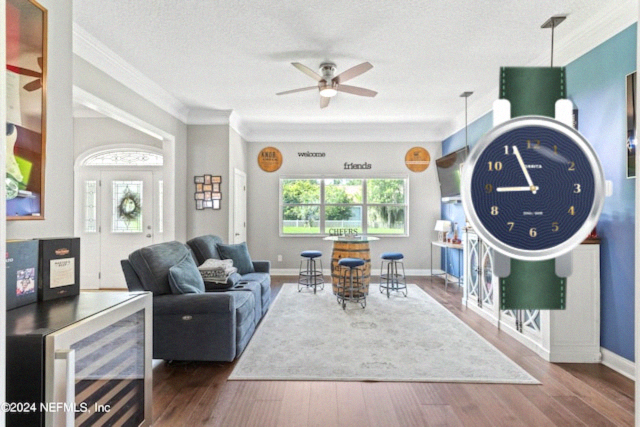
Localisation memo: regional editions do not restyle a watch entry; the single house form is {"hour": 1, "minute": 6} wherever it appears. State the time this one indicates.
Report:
{"hour": 8, "minute": 56}
